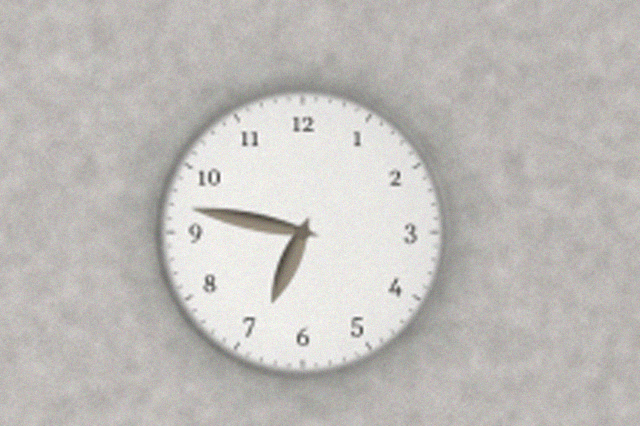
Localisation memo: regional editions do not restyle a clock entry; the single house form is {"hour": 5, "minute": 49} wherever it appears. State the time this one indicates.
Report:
{"hour": 6, "minute": 47}
